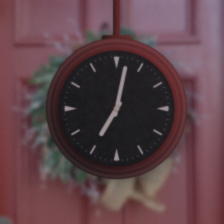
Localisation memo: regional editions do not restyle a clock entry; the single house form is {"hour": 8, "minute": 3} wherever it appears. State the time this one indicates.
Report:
{"hour": 7, "minute": 2}
